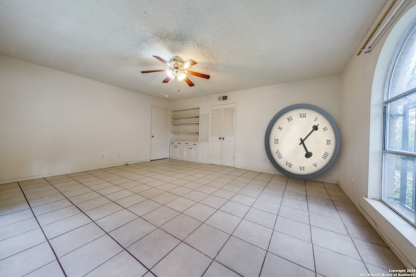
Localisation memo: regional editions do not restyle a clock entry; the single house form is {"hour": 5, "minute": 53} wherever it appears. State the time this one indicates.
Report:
{"hour": 5, "minute": 7}
